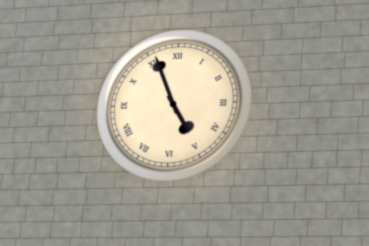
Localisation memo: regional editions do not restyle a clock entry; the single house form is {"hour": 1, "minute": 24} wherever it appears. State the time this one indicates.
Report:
{"hour": 4, "minute": 56}
